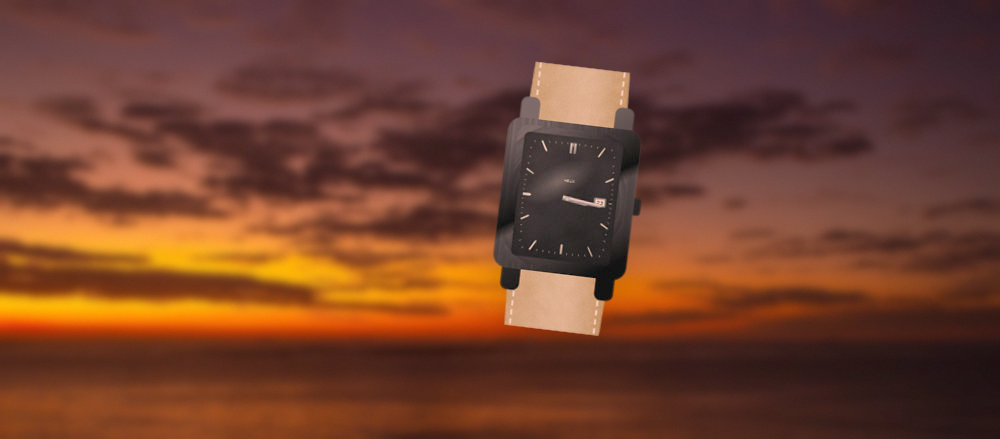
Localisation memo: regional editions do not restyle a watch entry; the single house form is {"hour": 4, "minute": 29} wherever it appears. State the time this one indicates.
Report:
{"hour": 3, "minute": 16}
